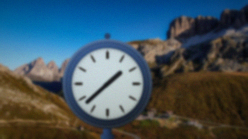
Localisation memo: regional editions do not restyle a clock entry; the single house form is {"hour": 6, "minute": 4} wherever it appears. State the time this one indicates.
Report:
{"hour": 1, "minute": 38}
